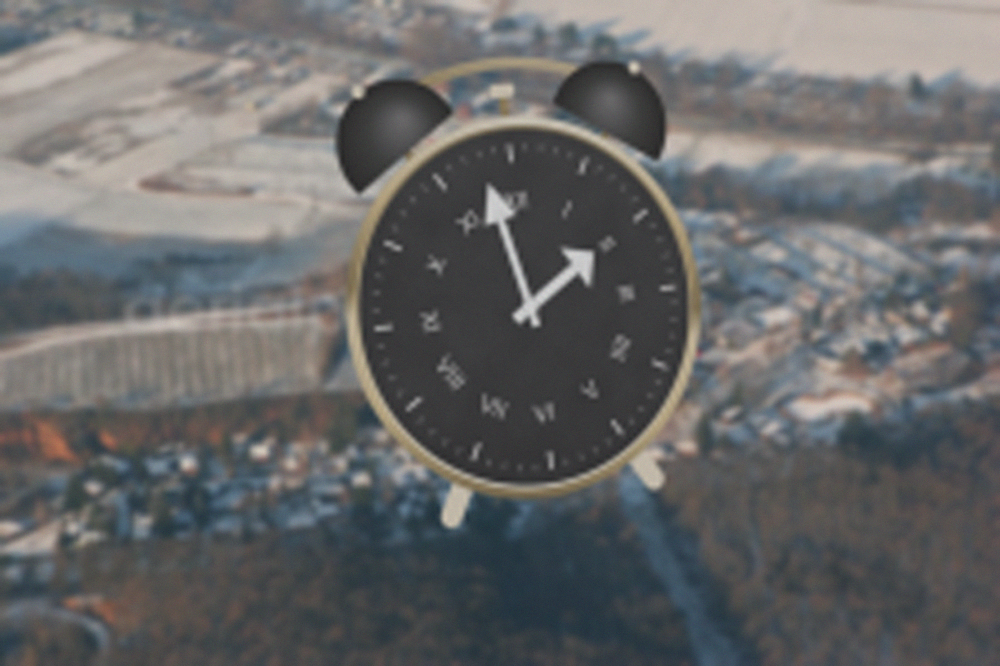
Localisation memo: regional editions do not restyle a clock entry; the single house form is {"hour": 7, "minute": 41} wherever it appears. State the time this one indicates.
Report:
{"hour": 1, "minute": 58}
